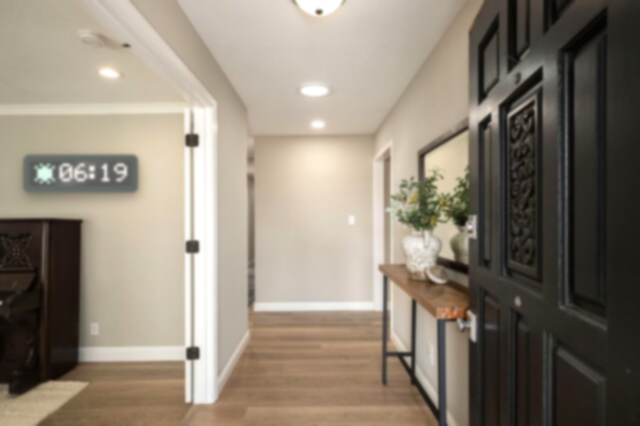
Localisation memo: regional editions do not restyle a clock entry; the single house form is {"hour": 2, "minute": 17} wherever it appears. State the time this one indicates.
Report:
{"hour": 6, "minute": 19}
